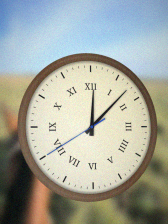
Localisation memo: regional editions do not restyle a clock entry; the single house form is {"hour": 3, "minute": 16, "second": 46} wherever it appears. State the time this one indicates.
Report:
{"hour": 12, "minute": 7, "second": 40}
